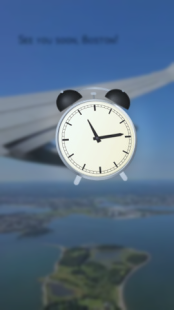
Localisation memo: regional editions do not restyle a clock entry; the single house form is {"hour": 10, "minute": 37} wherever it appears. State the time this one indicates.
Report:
{"hour": 11, "minute": 14}
